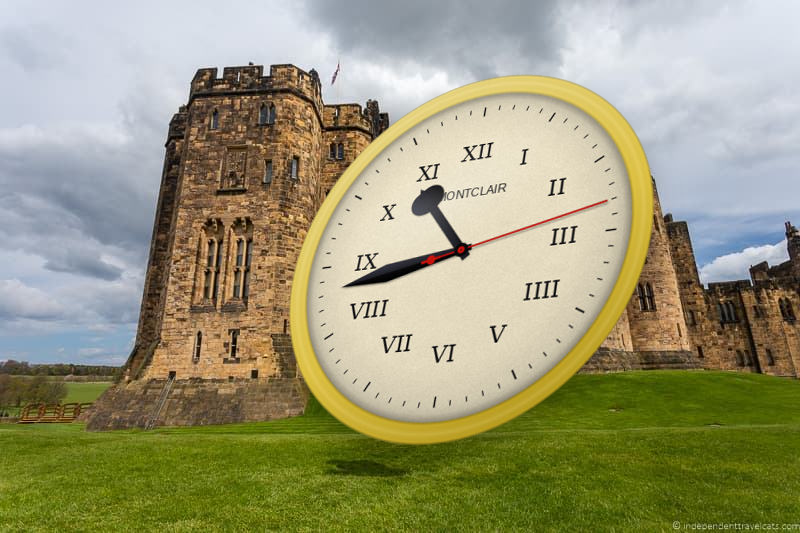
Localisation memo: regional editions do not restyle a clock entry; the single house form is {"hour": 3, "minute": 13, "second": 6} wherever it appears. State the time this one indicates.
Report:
{"hour": 10, "minute": 43, "second": 13}
